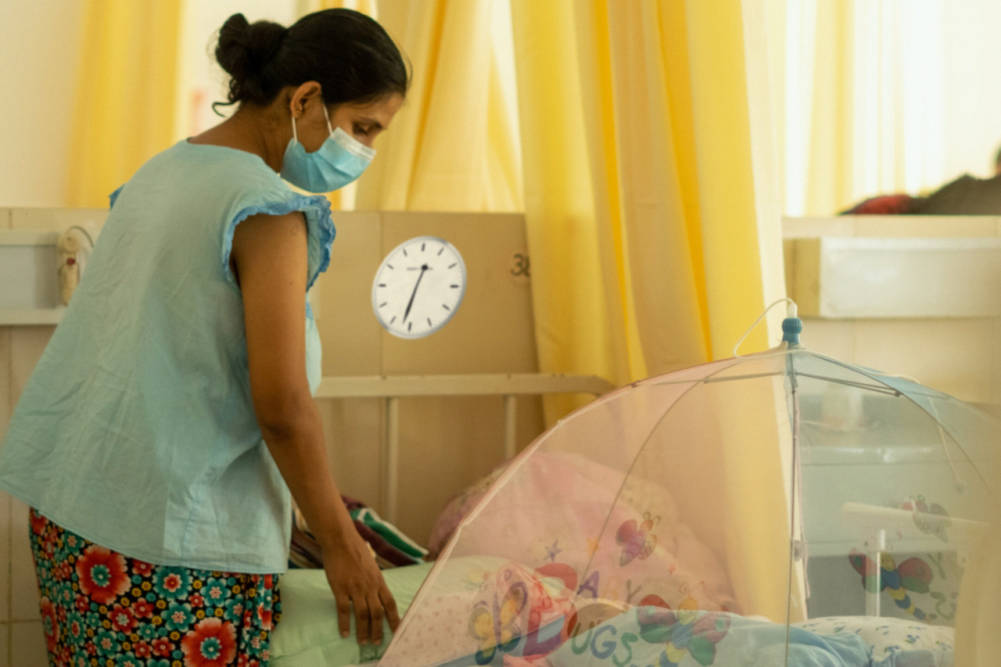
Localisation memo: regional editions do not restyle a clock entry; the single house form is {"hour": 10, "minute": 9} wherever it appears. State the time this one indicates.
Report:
{"hour": 12, "minute": 32}
